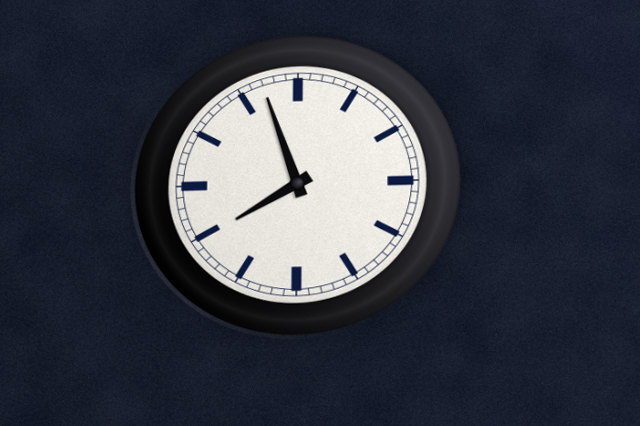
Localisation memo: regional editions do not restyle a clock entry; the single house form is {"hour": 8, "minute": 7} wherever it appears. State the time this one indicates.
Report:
{"hour": 7, "minute": 57}
